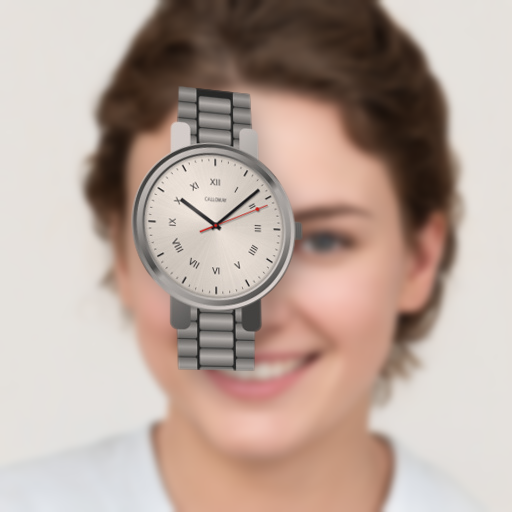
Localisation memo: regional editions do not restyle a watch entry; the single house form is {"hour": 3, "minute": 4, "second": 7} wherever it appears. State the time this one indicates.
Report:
{"hour": 10, "minute": 8, "second": 11}
